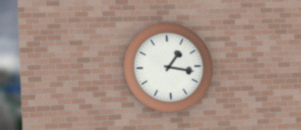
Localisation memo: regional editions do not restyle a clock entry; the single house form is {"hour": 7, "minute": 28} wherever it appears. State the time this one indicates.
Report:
{"hour": 1, "minute": 17}
